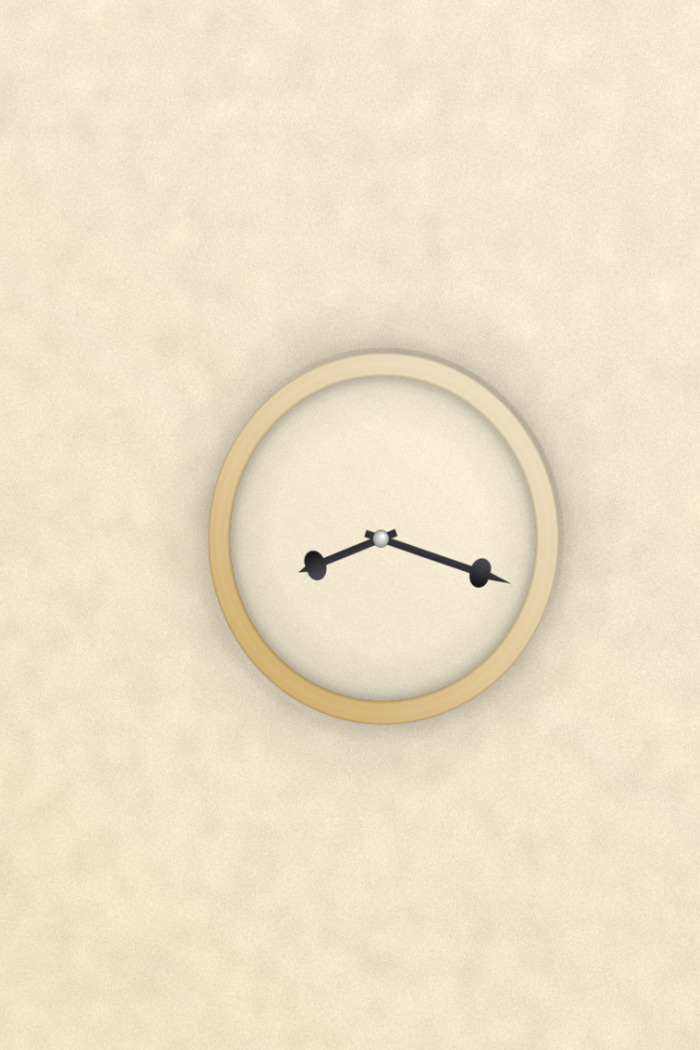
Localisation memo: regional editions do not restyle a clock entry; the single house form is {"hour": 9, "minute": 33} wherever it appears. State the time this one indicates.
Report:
{"hour": 8, "minute": 18}
